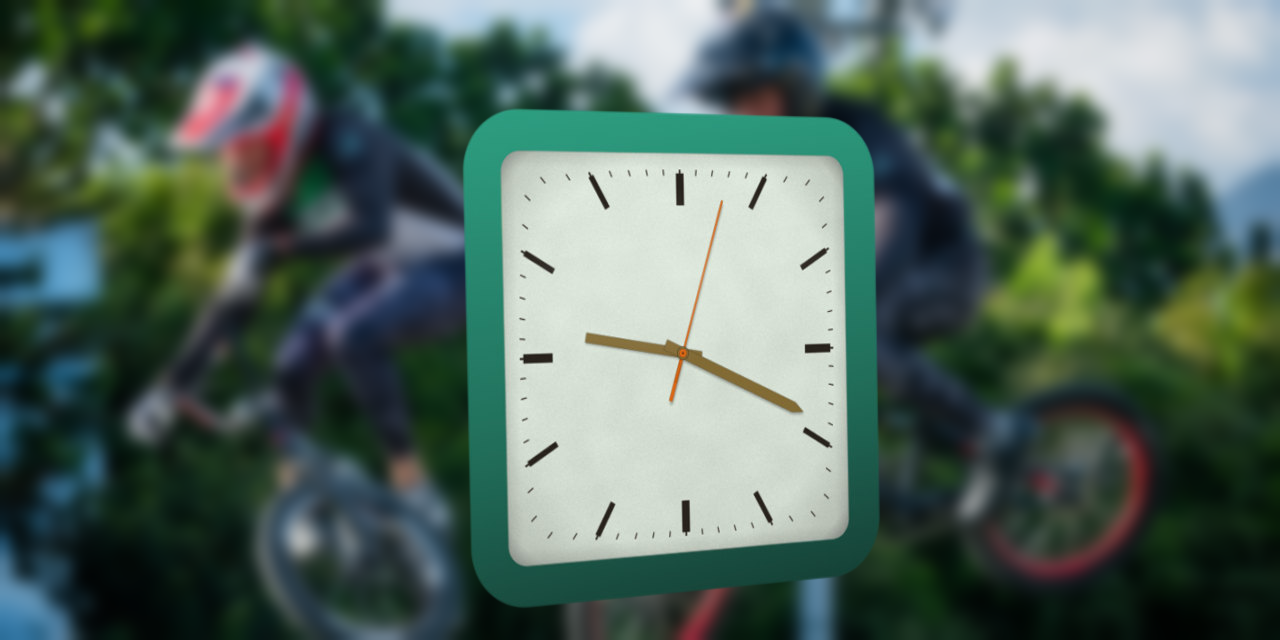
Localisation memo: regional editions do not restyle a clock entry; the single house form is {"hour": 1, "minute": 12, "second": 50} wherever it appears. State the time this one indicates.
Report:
{"hour": 9, "minute": 19, "second": 3}
